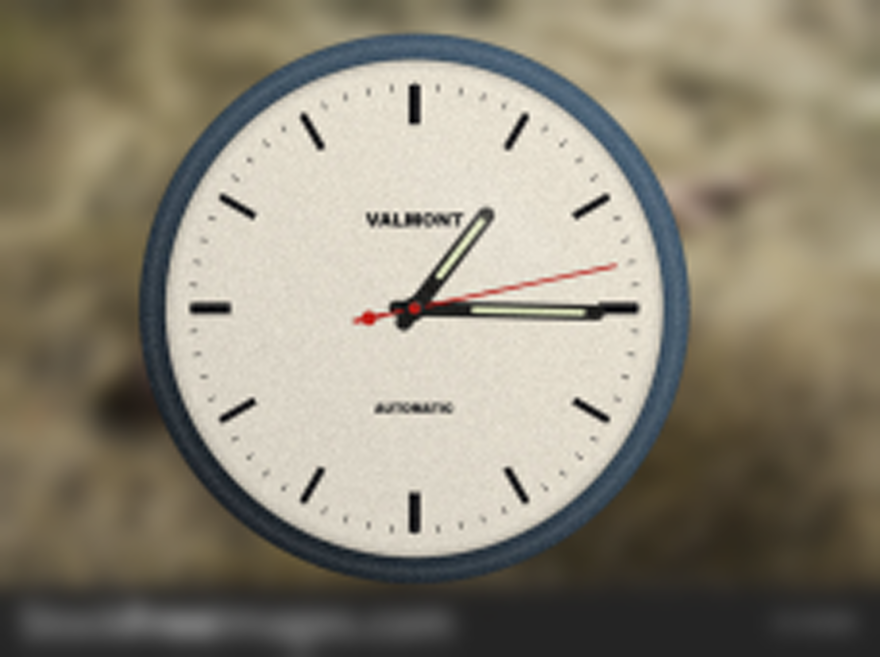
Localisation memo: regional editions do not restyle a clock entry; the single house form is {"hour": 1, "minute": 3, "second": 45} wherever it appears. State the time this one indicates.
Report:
{"hour": 1, "minute": 15, "second": 13}
